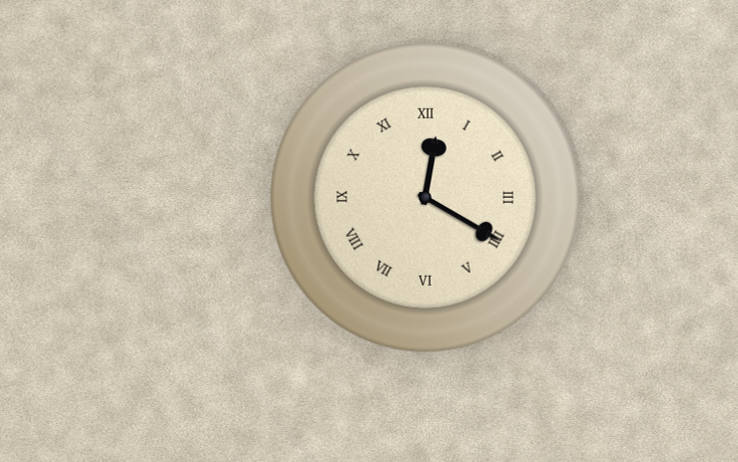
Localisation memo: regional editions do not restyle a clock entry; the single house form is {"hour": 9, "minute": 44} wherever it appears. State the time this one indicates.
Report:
{"hour": 12, "minute": 20}
